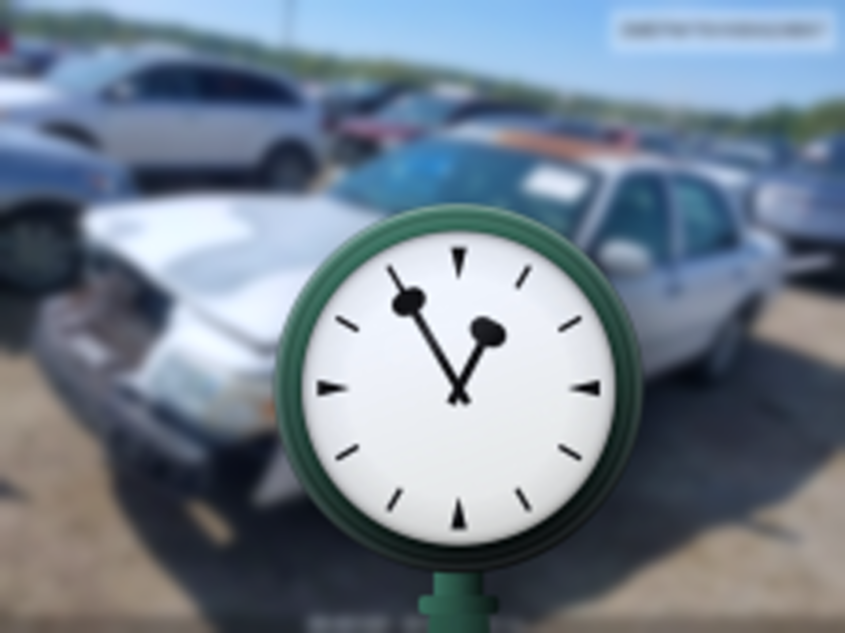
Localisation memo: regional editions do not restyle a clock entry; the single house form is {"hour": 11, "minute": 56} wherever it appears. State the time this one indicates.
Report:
{"hour": 12, "minute": 55}
